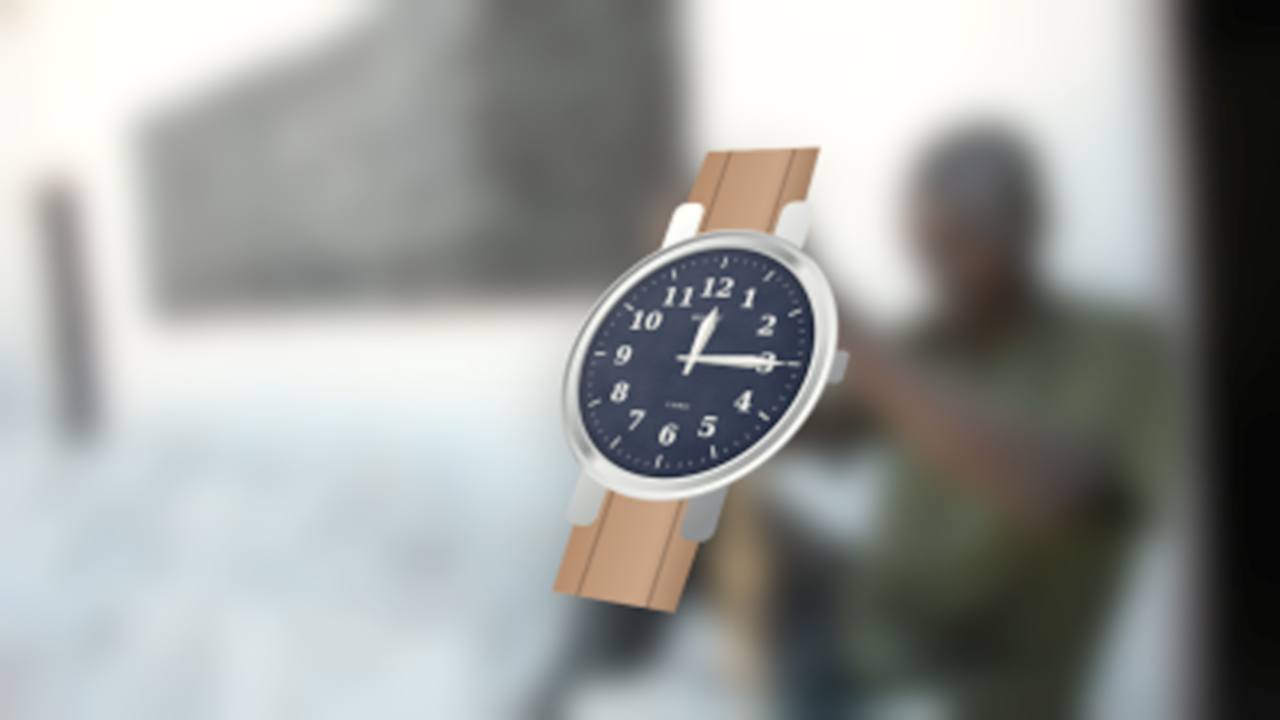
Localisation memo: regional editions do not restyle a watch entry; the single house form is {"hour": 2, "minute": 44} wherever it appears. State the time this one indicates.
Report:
{"hour": 12, "minute": 15}
